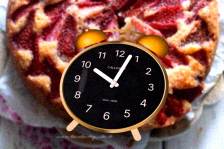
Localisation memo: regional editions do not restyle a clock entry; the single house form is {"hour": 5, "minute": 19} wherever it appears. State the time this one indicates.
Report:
{"hour": 10, "minute": 3}
